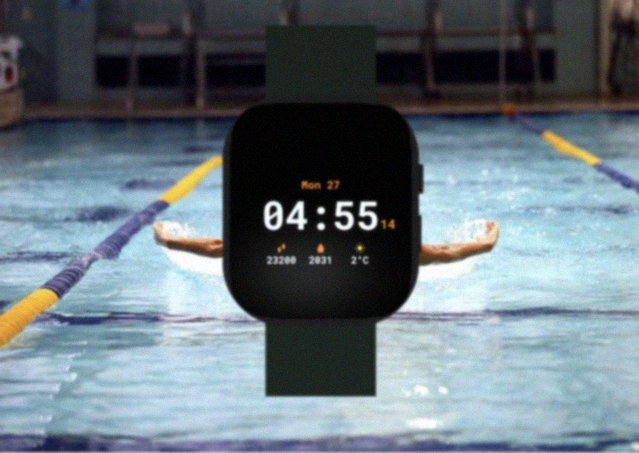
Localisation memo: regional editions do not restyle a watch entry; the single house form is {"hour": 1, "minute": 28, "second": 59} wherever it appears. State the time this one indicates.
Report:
{"hour": 4, "minute": 55, "second": 14}
